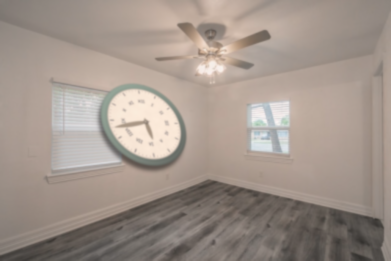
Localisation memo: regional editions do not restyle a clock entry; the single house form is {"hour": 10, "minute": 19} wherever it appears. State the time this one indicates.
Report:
{"hour": 5, "minute": 43}
